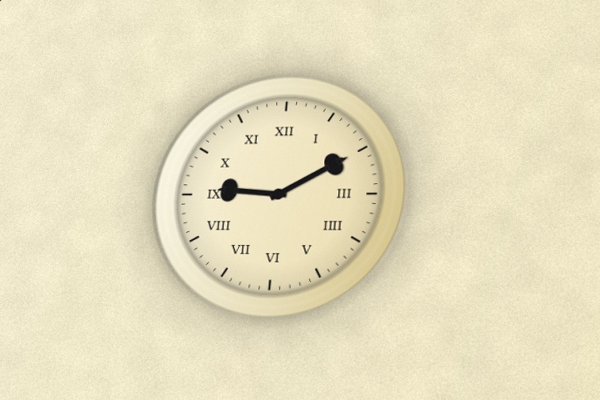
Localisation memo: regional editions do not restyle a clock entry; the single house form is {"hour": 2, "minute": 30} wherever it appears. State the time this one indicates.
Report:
{"hour": 9, "minute": 10}
